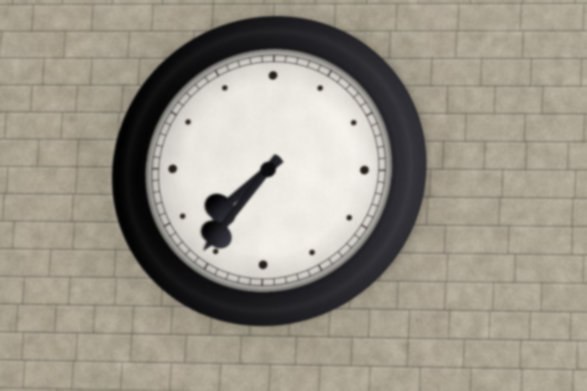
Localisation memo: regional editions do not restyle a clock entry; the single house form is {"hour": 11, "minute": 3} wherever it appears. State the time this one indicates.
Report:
{"hour": 7, "minute": 36}
